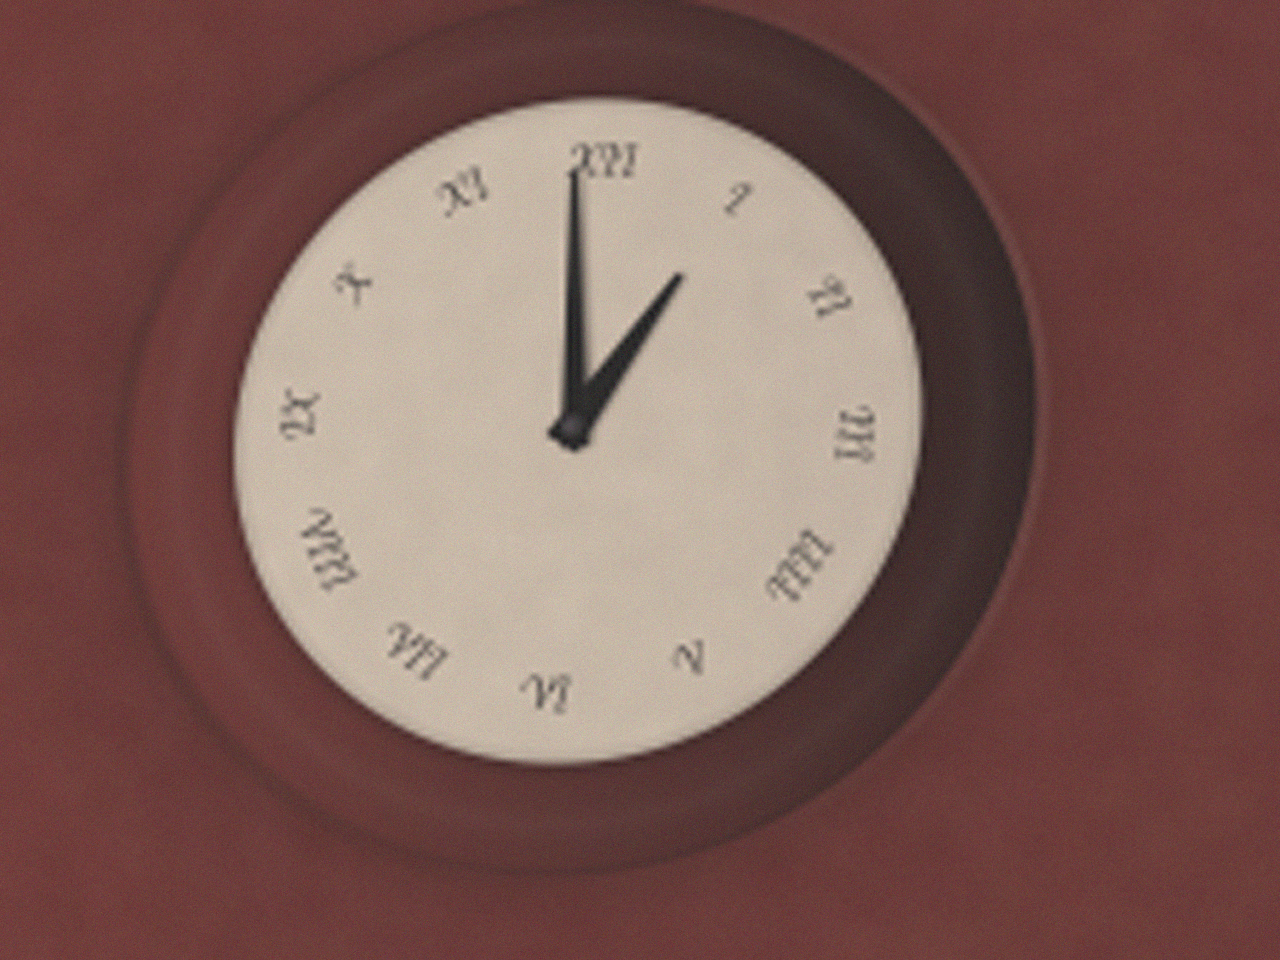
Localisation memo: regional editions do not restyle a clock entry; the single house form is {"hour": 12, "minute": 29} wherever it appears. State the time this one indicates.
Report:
{"hour": 12, "minute": 59}
